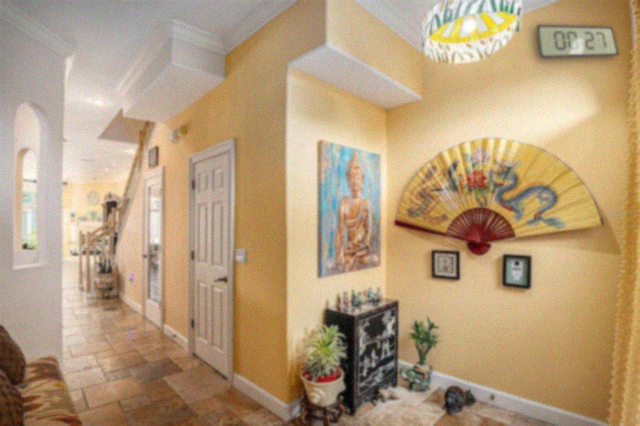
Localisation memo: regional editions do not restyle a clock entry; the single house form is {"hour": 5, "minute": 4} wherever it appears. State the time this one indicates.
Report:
{"hour": 0, "minute": 27}
